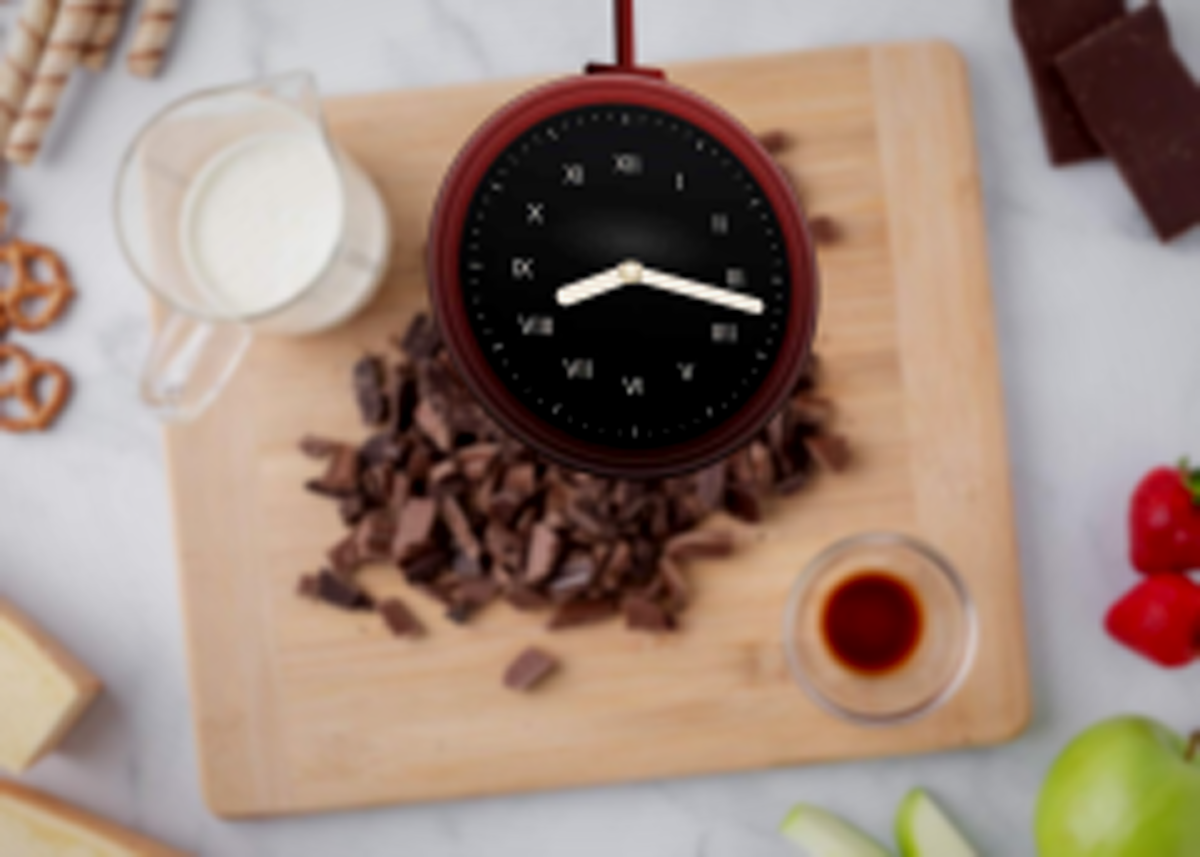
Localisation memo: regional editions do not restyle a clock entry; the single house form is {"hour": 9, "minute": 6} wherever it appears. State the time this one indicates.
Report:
{"hour": 8, "minute": 17}
